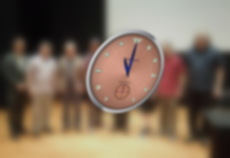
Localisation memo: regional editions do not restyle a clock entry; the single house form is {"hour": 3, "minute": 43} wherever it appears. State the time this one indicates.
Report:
{"hour": 11, "minute": 0}
